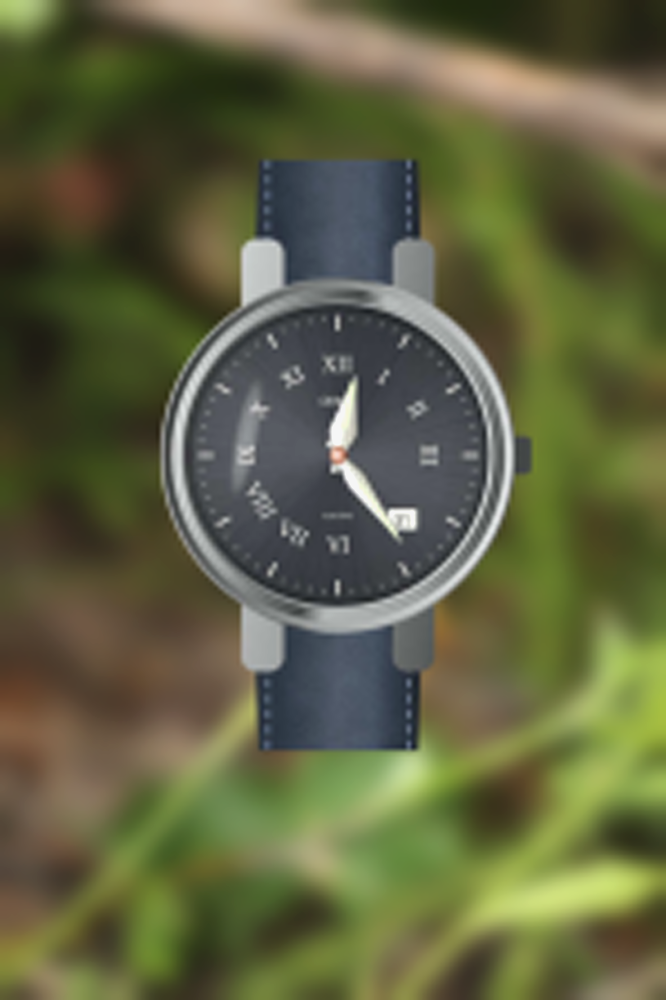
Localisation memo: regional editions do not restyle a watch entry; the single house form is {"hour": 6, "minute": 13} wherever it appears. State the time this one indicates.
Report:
{"hour": 12, "minute": 24}
